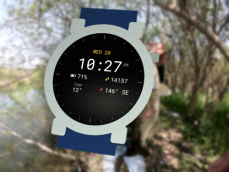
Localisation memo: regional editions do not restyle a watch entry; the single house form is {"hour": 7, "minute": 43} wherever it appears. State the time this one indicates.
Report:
{"hour": 10, "minute": 27}
